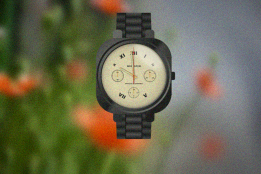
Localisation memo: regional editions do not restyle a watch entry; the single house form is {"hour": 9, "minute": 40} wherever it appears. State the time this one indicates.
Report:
{"hour": 9, "minute": 59}
